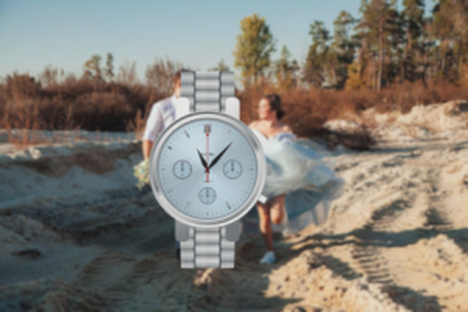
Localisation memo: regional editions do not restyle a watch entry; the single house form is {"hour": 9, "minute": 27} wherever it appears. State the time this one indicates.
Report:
{"hour": 11, "minute": 7}
